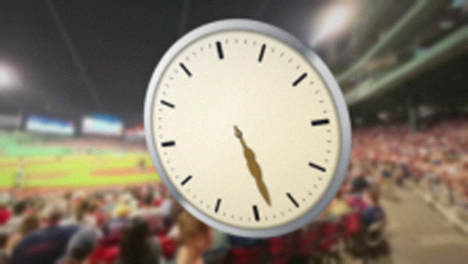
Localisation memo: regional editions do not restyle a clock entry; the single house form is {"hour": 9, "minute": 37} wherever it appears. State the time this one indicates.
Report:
{"hour": 5, "minute": 28}
